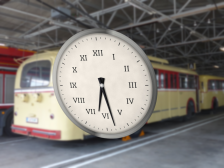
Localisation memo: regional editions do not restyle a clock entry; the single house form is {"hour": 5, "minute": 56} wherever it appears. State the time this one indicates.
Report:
{"hour": 6, "minute": 28}
